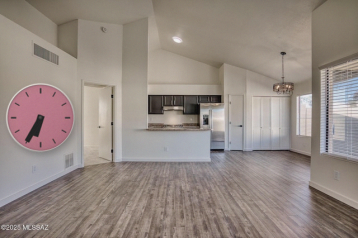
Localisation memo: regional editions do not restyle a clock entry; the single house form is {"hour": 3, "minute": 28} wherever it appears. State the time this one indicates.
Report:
{"hour": 6, "minute": 35}
